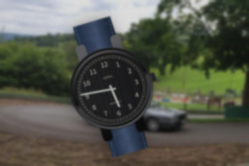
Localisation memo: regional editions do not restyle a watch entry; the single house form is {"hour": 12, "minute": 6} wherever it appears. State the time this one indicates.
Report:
{"hour": 5, "minute": 46}
